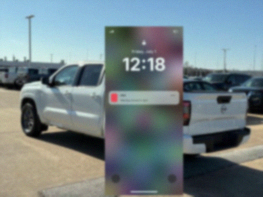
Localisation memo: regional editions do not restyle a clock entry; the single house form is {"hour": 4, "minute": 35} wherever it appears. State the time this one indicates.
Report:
{"hour": 12, "minute": 18}
